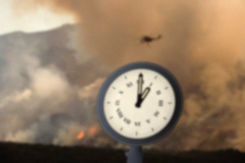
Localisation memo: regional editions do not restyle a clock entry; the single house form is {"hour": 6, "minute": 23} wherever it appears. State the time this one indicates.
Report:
{"hour": 1, "minute": 0}
